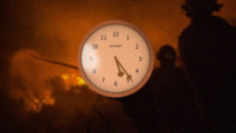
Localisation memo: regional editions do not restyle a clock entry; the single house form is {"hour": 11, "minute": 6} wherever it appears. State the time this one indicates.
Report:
{"hour": 5, "minute": 24}
